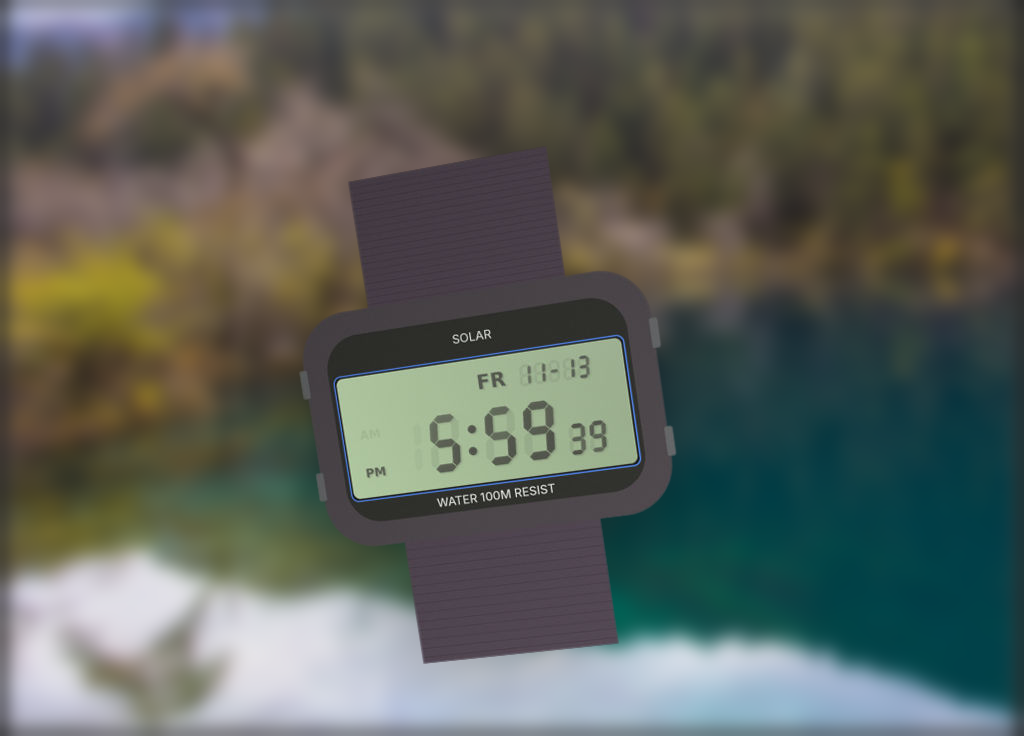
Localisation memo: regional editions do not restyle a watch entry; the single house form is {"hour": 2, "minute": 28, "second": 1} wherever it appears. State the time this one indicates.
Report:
{"hour": 5, "minute": 59, "second": 39}
